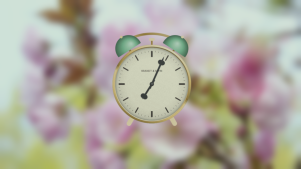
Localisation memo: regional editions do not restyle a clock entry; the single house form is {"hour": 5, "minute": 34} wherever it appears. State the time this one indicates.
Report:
{"hour": 7, "minute": 4}
